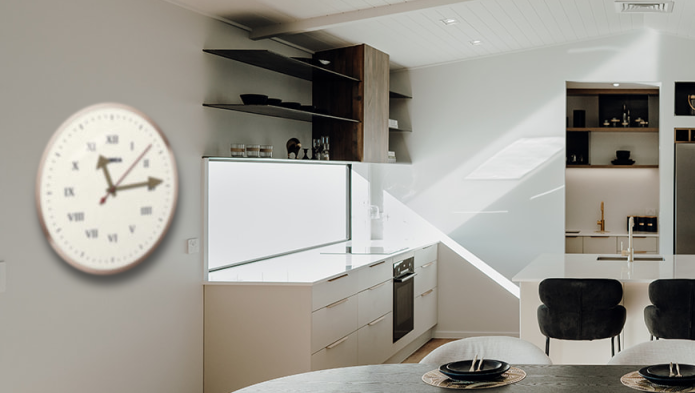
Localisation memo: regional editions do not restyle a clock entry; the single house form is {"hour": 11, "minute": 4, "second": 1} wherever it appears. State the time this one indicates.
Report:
{"hour": 11, "minute": 14, "second": 8}
